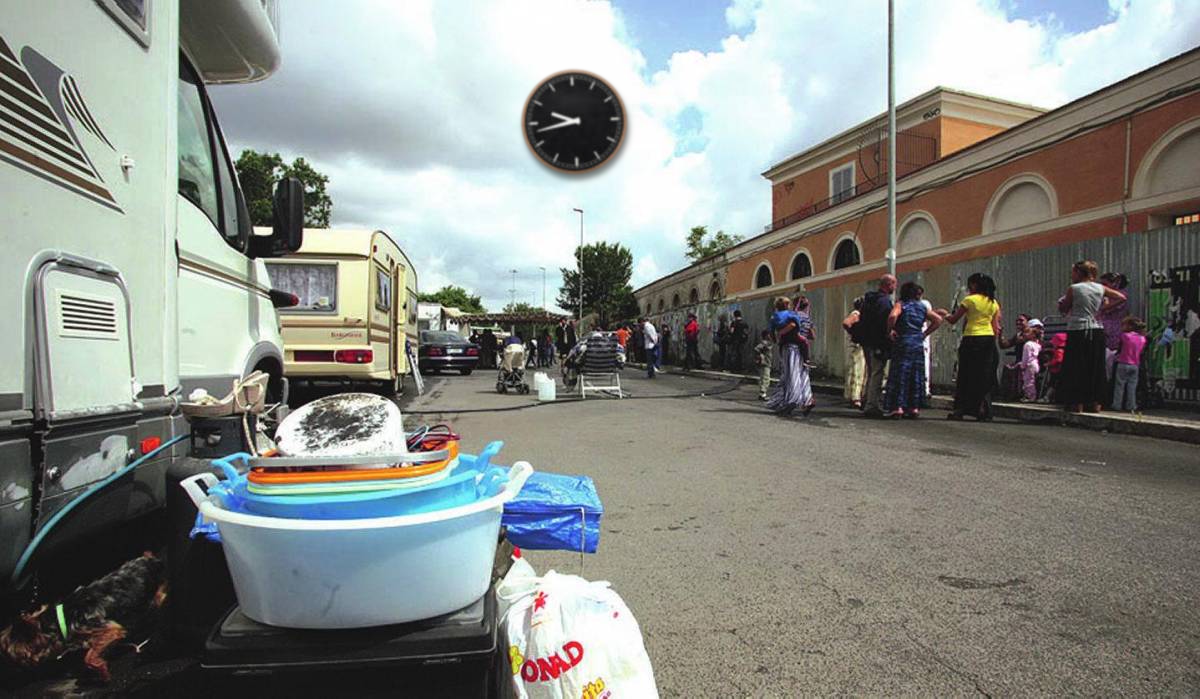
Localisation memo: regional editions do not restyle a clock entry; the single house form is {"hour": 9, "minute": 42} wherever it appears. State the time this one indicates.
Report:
{"hour": 9, "minute": 43}
